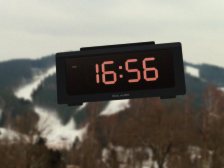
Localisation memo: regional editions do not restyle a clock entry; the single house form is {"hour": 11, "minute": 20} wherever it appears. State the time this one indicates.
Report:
{"hour": 16, "minute": 56}
